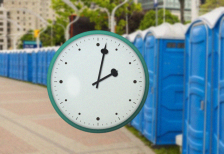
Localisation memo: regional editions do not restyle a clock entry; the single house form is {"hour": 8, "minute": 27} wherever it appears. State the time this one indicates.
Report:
{"hour": 2, "minute": 2}
